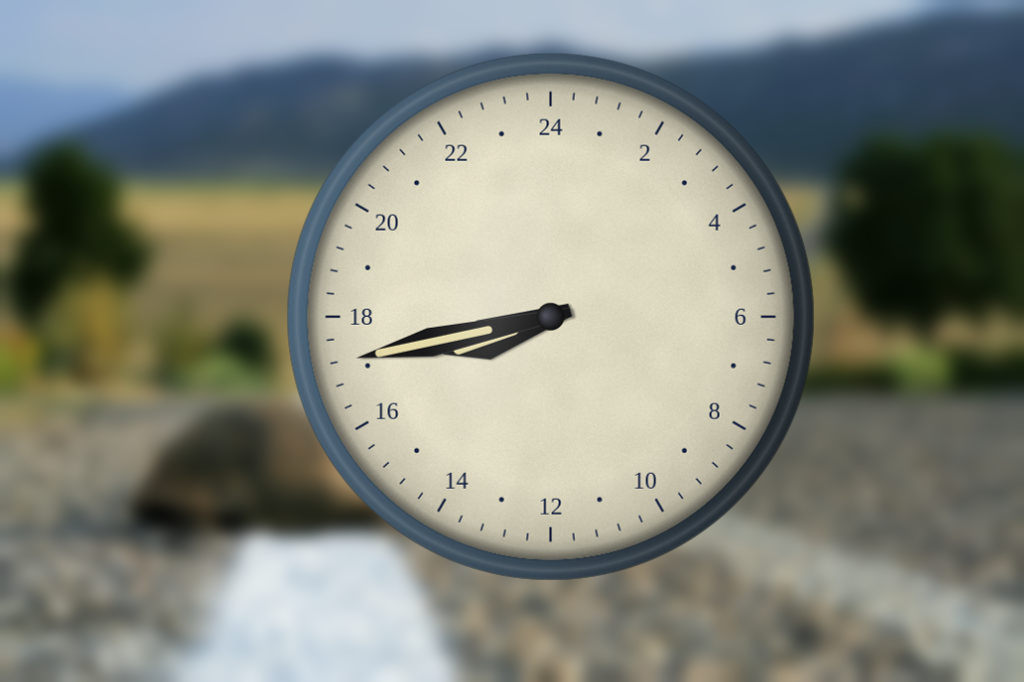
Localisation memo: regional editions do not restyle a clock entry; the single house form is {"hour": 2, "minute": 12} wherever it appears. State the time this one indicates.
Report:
{"hour": 16, "minute": 43}
